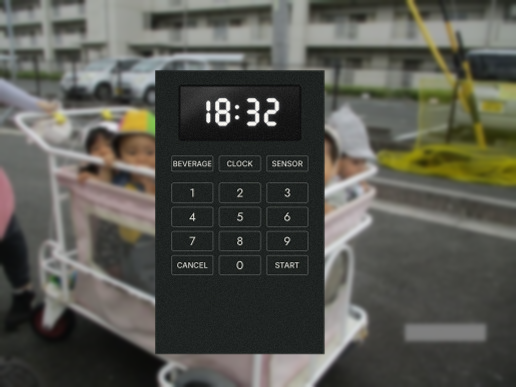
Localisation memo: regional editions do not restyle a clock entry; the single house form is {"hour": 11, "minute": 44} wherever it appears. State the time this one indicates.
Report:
{"hour": 18, "minute": 32}
